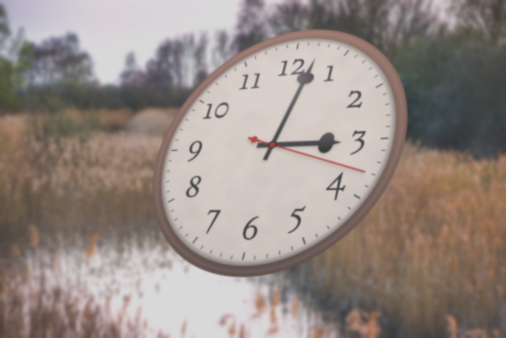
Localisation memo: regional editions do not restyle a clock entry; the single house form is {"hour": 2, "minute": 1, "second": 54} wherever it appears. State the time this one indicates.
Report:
{"hour": 3, "minute": 2, "second": 18}
